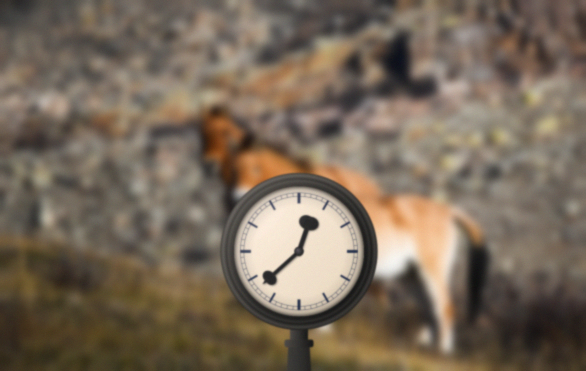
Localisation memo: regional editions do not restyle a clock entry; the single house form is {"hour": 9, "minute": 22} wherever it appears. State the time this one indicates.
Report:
{"hour": 12, "minute": 38}
